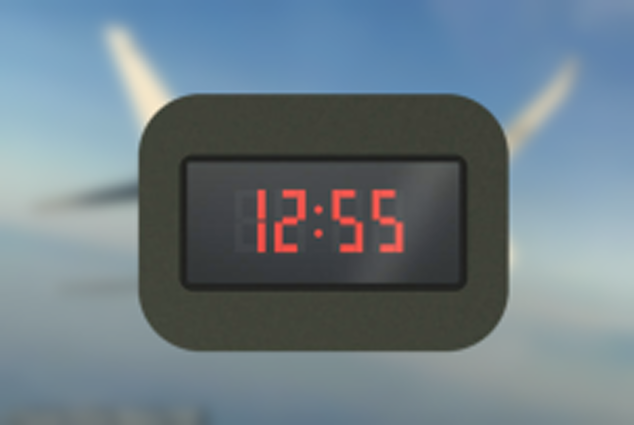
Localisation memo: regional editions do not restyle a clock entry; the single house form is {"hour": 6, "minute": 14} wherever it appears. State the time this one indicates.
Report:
{"hour": 12, "minute": 55}
